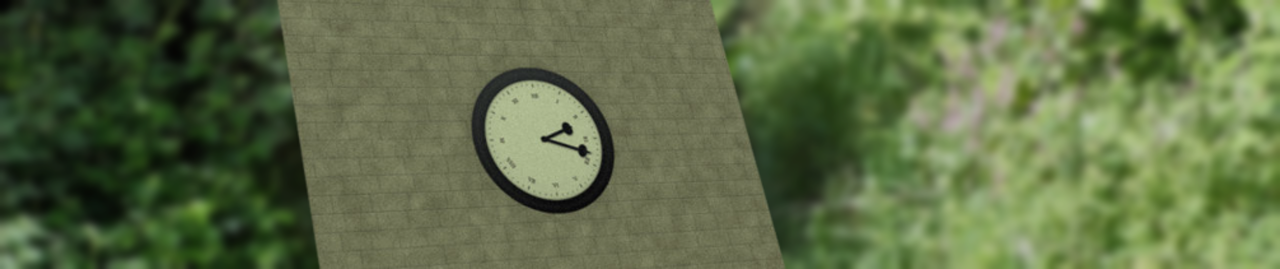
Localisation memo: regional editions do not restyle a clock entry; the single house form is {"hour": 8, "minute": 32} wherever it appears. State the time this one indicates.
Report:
{"hour": 2, "minute": 18}
